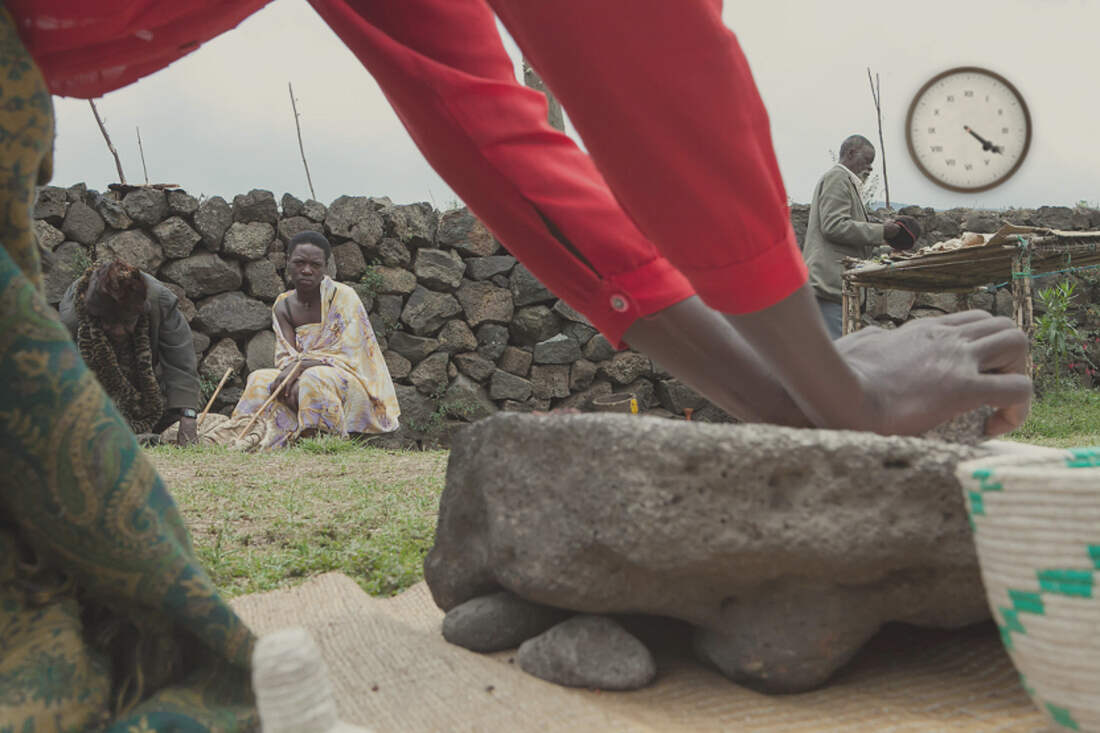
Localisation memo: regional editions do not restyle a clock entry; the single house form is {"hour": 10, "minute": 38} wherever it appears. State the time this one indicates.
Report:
{"hour": 4, "minute": 21}
